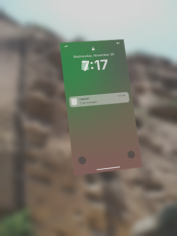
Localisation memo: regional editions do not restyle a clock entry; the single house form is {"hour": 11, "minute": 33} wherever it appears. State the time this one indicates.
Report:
{"hour": 7, "minute": 17}
